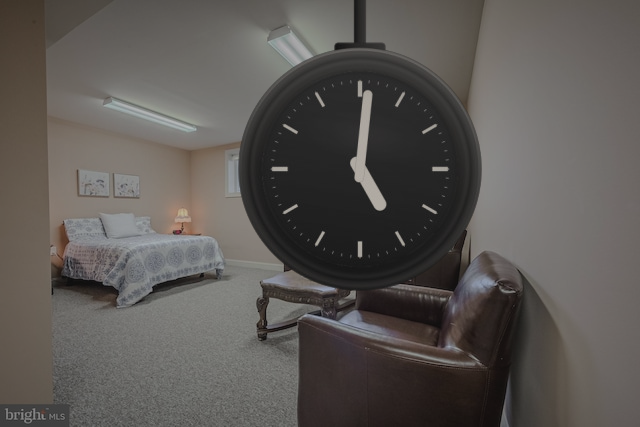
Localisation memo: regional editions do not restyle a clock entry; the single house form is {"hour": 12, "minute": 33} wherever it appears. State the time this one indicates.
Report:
{"hour": 5, "minute": 1}
